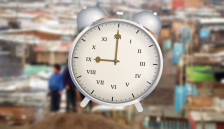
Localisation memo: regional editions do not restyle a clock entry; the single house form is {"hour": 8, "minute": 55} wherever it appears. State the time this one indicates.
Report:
{"hour": 9, "minute": 0}
